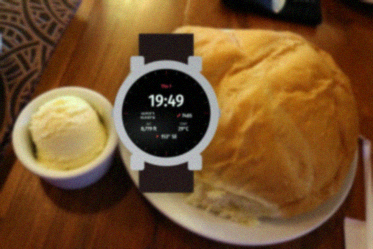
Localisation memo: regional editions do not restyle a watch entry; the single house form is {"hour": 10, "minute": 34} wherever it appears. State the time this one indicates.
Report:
{"hour": 19, "minute": 49}
